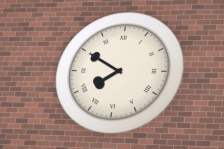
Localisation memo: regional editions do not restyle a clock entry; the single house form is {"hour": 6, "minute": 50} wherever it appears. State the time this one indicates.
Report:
{"hour": 7, "minute": 50}
